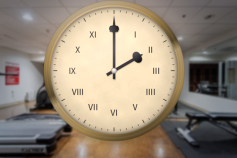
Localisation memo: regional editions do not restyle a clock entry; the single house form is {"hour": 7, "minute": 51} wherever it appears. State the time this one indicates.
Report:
{"hour": 2, "minute": 0}
